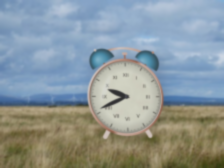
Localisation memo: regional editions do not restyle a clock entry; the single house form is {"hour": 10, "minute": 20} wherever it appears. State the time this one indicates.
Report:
{"hour": 9, "minute": 41}
